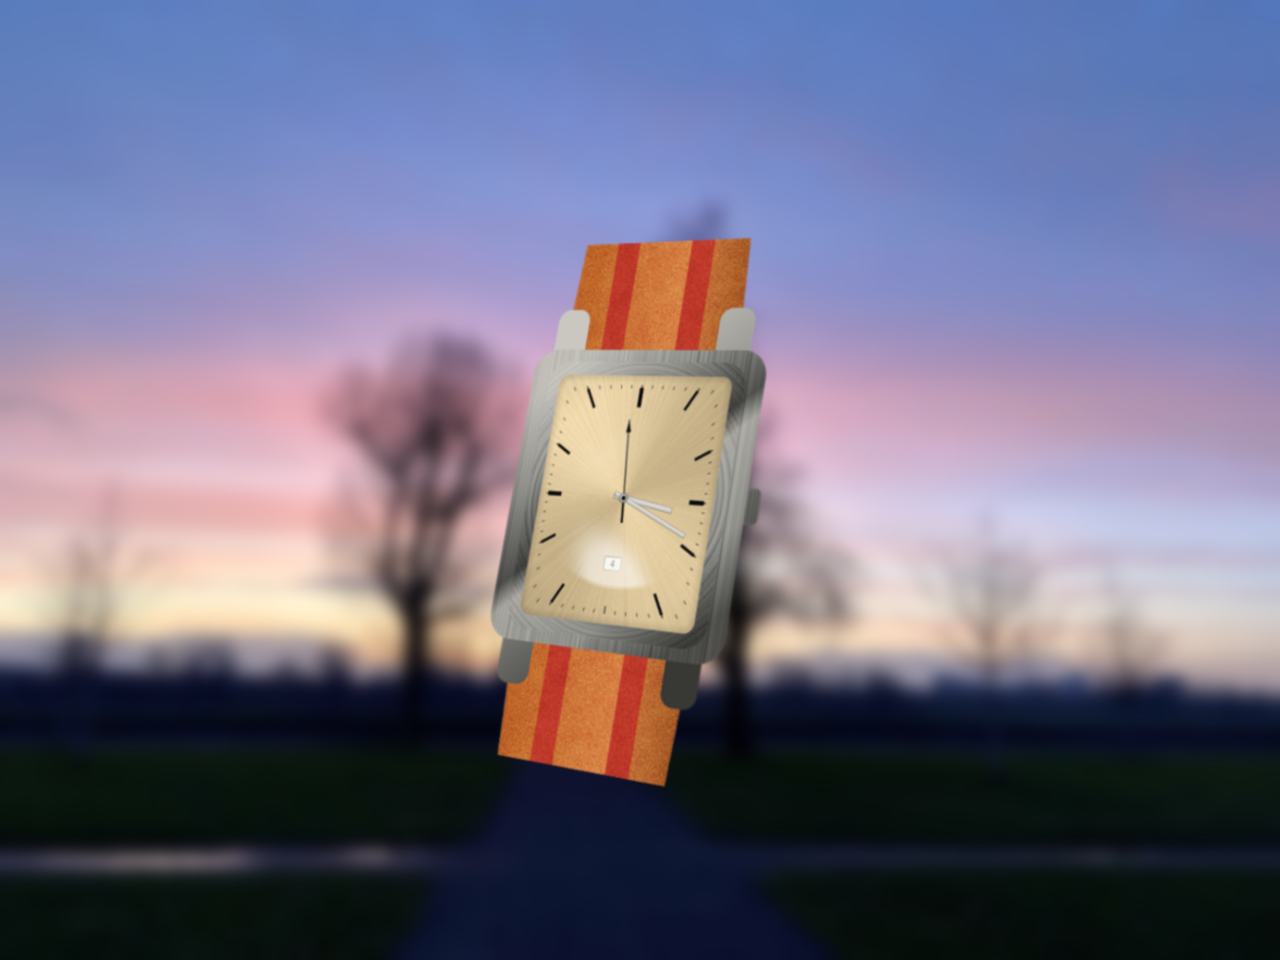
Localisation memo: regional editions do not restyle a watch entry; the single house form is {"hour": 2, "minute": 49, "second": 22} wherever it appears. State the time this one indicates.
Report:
{"hour": 3, "minute": 18, "second": 59}
